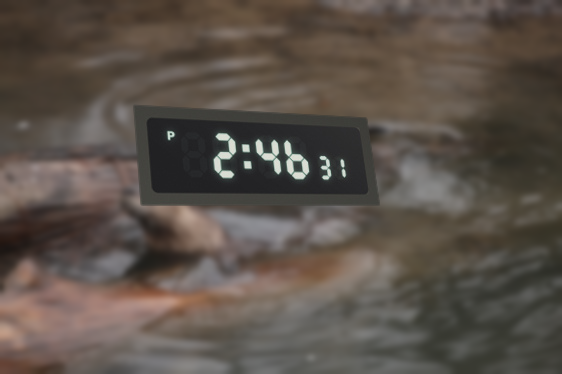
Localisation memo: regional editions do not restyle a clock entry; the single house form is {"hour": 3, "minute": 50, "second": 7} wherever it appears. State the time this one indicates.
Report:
{"hour": 2, "minute": 46, "second": 31}
